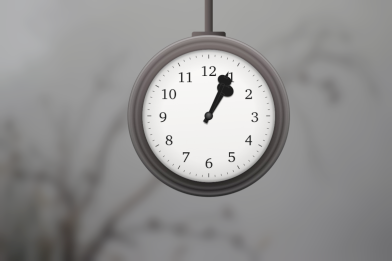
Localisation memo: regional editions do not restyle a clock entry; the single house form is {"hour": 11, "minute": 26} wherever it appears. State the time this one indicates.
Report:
{"hour": 1, "minute": 4}
